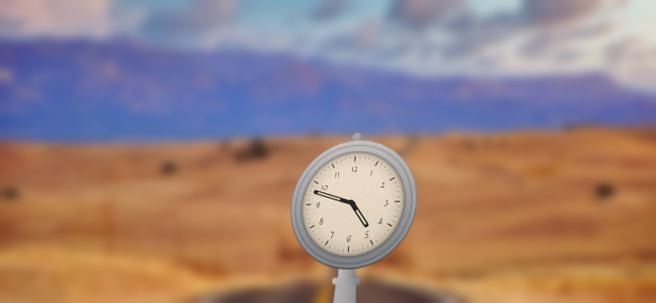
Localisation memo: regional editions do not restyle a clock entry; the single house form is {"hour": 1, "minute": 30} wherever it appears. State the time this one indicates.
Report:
{"hour": 4, "minute": 48}
